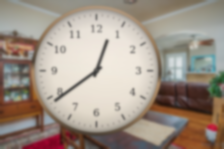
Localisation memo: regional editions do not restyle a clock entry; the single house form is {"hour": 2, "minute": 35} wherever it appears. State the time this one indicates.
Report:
{"hour": 12, "minute": 39}
